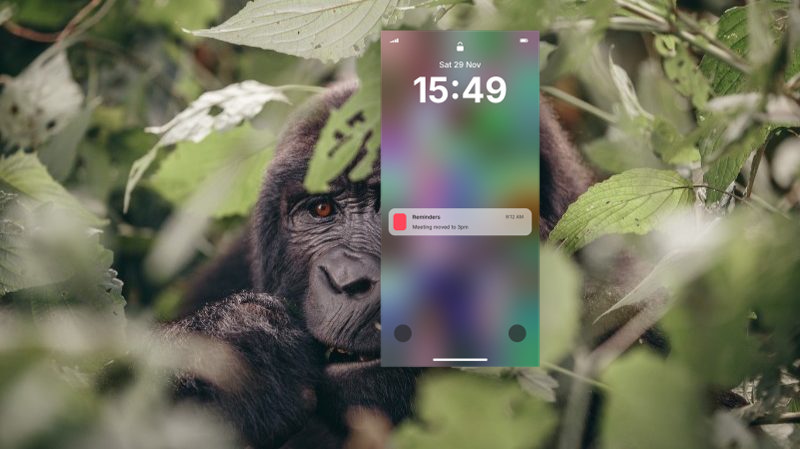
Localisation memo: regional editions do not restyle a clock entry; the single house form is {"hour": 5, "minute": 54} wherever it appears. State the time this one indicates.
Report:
{"hour": 15, "minute": 49}
